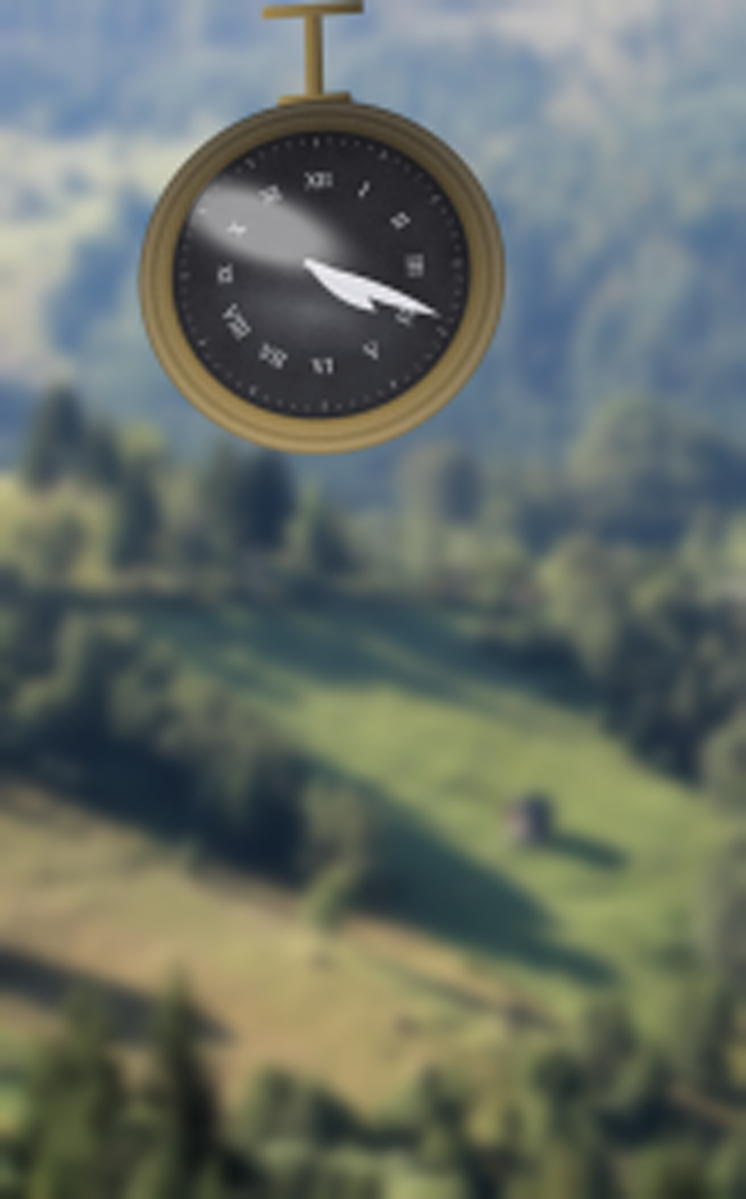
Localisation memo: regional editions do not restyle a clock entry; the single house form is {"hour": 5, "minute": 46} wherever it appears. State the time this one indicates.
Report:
{"hour": 4, "minute": 19}
